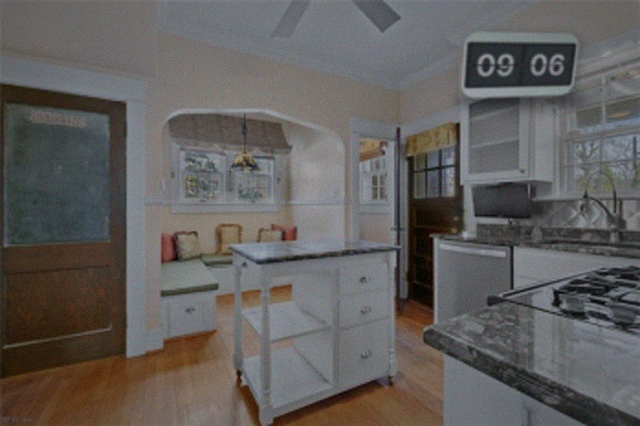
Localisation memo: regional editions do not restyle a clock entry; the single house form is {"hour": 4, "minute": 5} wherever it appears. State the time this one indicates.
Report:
{"hour": 9, "minute": 6}
